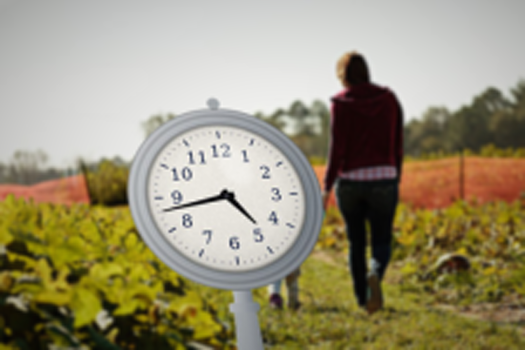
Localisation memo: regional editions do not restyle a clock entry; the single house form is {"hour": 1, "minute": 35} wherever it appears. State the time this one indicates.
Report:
{"hour": 4, "minute": 43}
